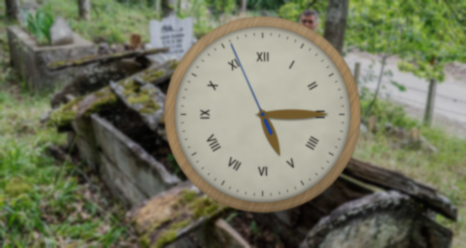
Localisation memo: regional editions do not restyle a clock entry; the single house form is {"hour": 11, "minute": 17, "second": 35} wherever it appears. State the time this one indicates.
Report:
{"hour": 5, "minute": 14, "second": 56}
